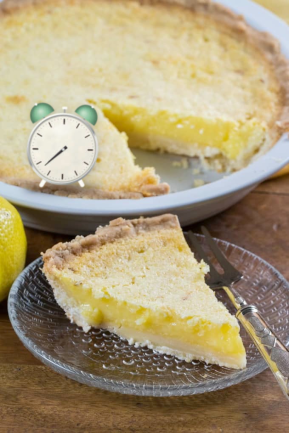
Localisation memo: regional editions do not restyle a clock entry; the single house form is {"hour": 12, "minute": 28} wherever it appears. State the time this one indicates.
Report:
{"hour": 7, "minute": 38}
